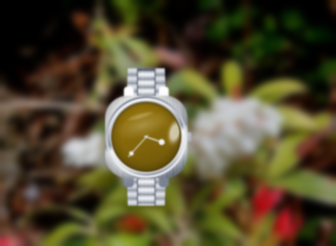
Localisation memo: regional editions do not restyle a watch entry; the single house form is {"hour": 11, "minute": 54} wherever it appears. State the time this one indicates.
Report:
{"hour": 3, "minute": 37}
